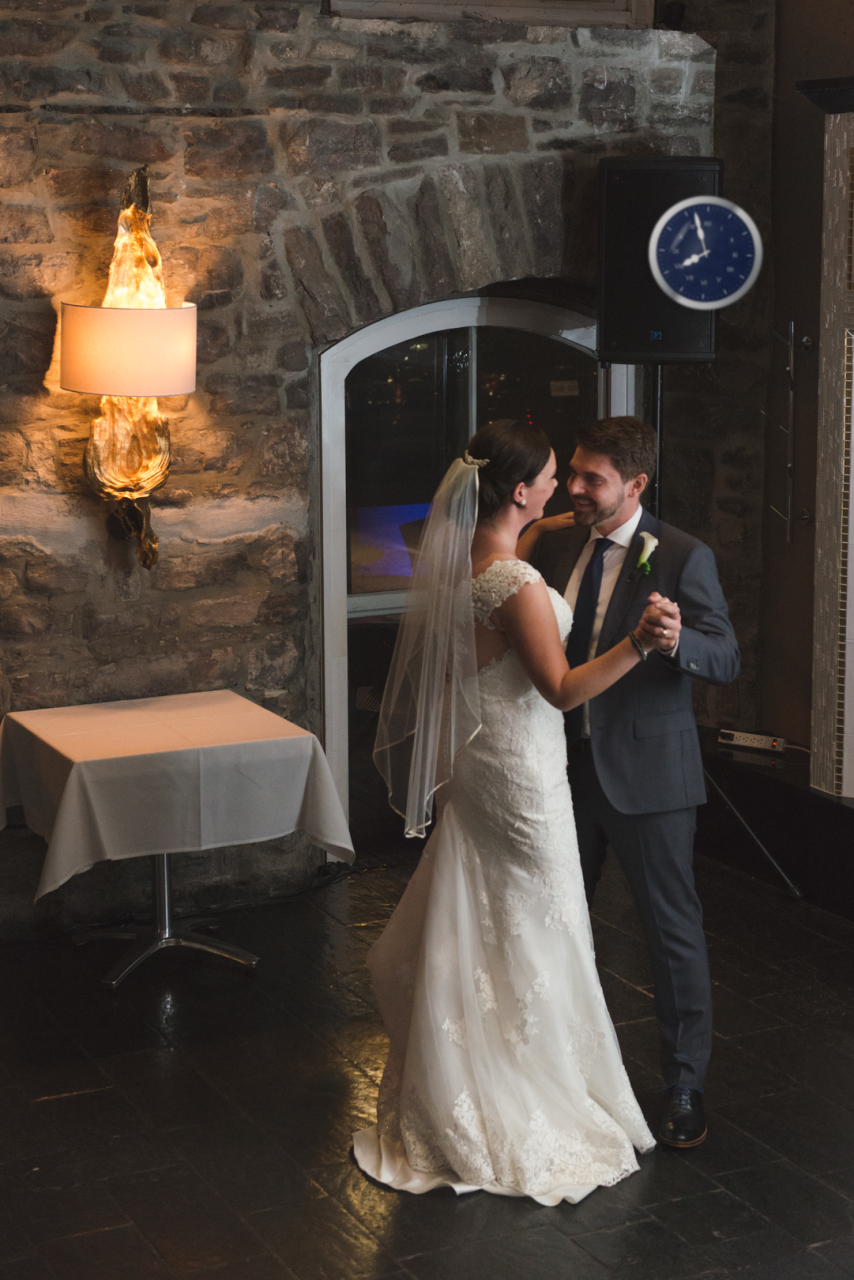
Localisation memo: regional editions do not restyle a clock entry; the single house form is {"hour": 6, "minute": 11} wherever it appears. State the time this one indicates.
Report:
{"hour": 7, "minute": 57}
